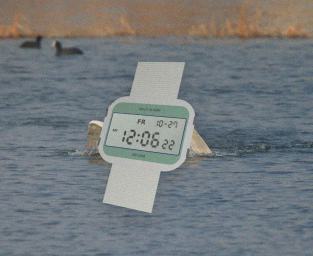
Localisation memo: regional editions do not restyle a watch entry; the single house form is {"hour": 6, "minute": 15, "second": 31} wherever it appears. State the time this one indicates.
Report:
{"hour": 12, "minute": 6, "second": 22}
